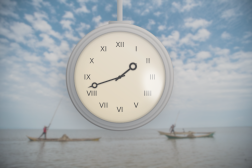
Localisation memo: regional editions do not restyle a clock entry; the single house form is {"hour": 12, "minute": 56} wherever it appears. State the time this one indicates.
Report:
{"hour": 1, "minute": 42}
